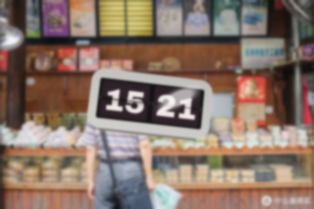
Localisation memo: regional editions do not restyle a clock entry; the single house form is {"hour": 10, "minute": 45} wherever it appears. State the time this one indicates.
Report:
{"hour": 15, "minute": 21}
